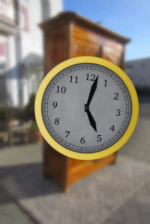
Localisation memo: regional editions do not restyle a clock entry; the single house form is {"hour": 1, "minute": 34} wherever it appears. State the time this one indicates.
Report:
{"hour": 5, "minute": 2}
